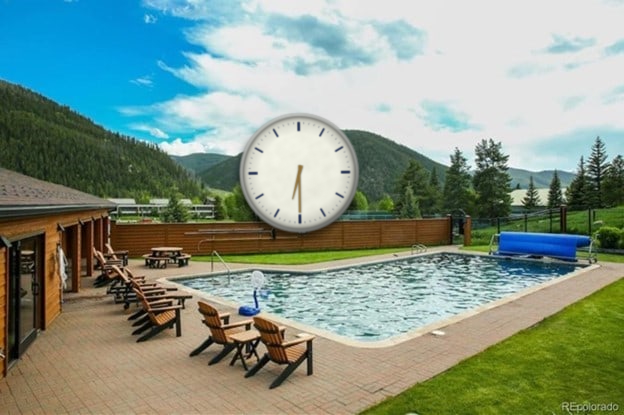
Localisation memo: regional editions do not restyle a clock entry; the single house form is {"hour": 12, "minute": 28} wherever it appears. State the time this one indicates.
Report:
{"hour": 6, "minute": 30}
